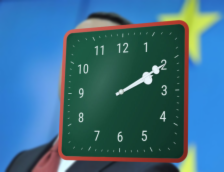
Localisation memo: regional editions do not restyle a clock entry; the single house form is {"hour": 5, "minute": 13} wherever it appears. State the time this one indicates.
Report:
{"hour": 2, "minute": 10}
